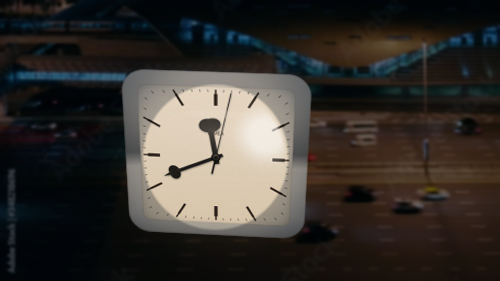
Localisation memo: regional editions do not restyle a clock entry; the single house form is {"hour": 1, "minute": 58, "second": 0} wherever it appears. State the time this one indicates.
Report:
{"hour": 11, "minute": 41, "second": 2}
